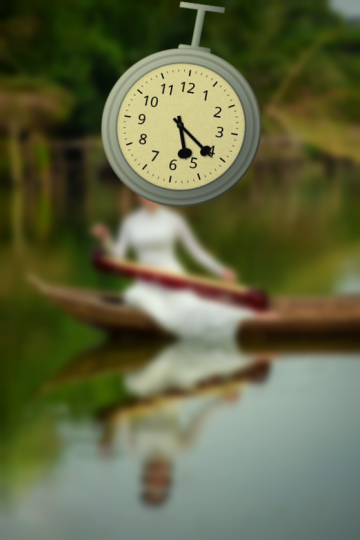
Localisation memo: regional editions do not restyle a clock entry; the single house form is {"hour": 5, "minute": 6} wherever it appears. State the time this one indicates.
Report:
{"hour": 5, "minute": 21}
